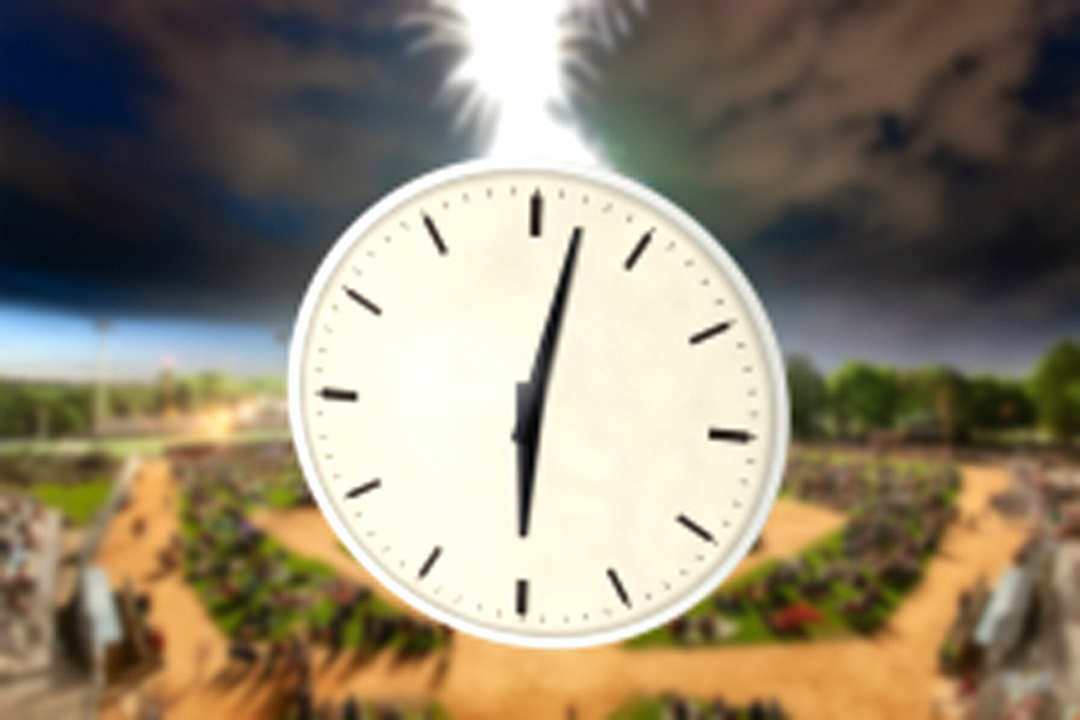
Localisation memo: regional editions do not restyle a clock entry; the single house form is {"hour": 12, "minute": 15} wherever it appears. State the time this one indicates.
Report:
{"hour": 6, "minute": 2}
